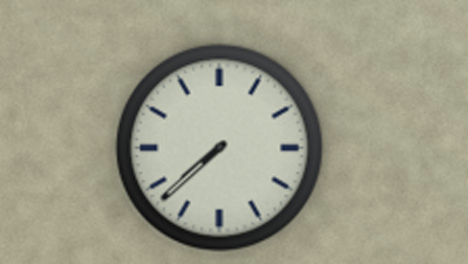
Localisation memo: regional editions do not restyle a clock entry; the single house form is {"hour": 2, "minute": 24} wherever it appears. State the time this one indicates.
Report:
{"hour": 7, "minute": 38}
